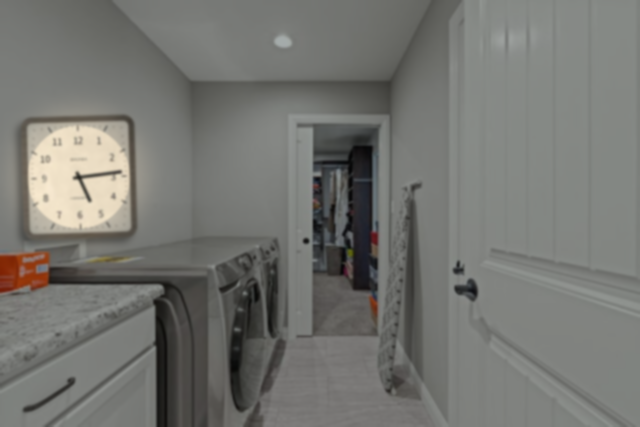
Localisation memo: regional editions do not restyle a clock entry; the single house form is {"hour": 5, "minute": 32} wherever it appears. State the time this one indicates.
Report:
{"hour": 5, "minute": 14}
